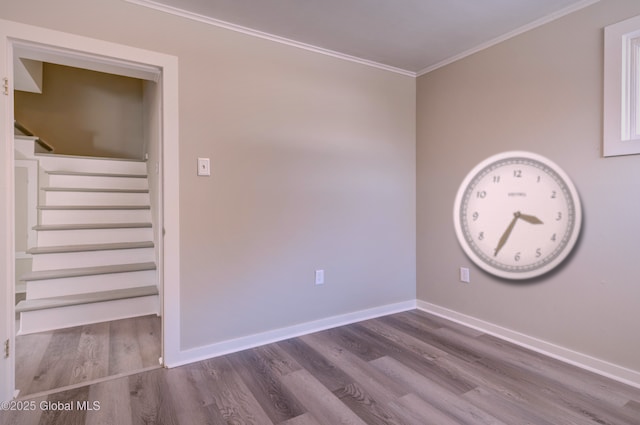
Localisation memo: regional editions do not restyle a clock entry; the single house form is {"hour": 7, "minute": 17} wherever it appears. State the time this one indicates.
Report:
{"hour": 3, "minute": 35}
